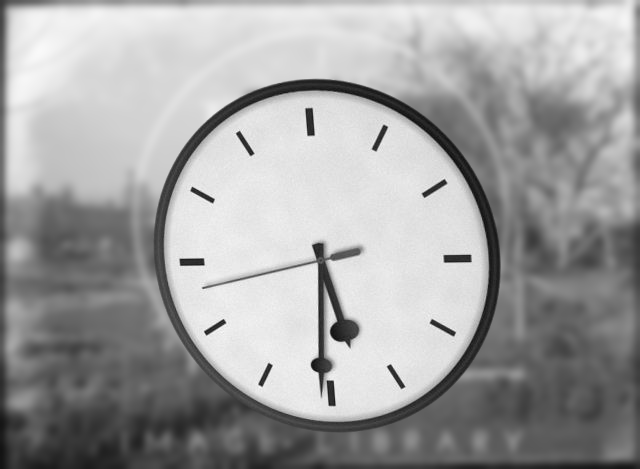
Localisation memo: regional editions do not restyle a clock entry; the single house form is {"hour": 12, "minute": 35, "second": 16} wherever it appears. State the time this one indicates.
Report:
{"hour": 5, "minute": 30, "second": 43}
